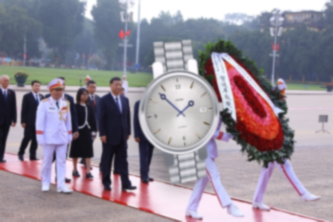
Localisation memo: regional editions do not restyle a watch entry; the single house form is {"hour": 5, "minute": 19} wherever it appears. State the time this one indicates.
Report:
{"hour": 1, "minute": 53}
